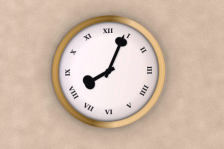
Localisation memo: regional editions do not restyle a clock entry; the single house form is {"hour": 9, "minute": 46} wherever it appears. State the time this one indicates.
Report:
{"hour": 8, "minute": 4}
